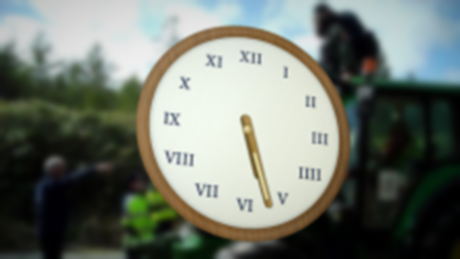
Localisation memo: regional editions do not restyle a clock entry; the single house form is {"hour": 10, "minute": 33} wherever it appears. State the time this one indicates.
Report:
{"hour": 5, "minute": 27}
